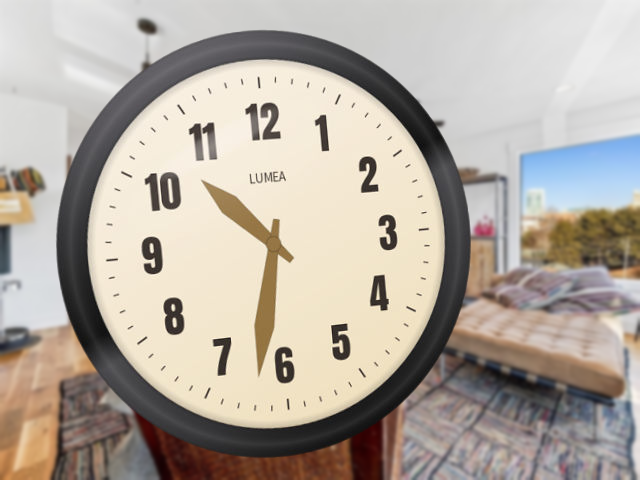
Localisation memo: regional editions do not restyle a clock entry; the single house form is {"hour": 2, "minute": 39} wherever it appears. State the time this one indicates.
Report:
{"hour": 10, "minute": 32}
